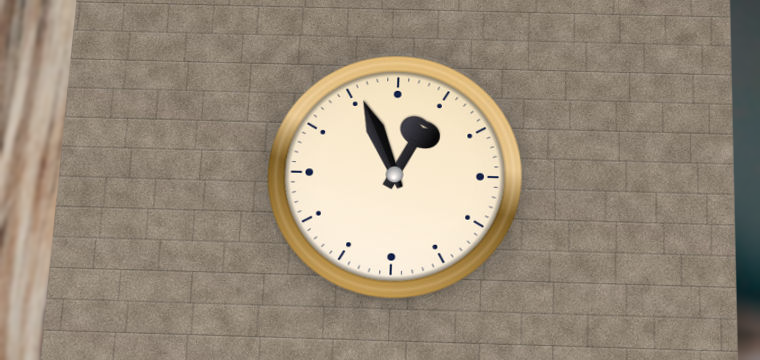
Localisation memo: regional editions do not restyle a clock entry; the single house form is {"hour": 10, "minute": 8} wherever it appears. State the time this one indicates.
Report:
{"hour": 12, "minute": 56}
